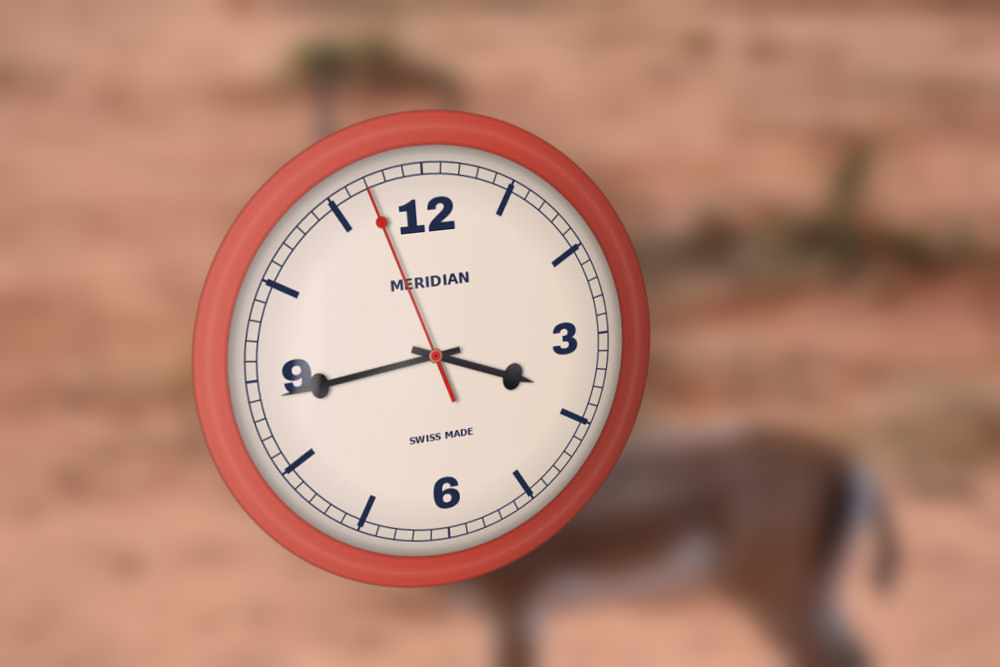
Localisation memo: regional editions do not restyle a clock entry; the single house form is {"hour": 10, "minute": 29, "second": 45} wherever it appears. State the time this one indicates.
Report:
{"hour": 3, "minute": 43, "second": 57}
